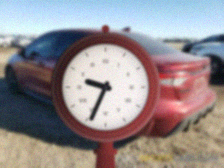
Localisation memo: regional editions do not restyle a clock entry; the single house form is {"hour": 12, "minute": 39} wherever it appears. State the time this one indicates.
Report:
{"hour": 9, "minute": 34}
